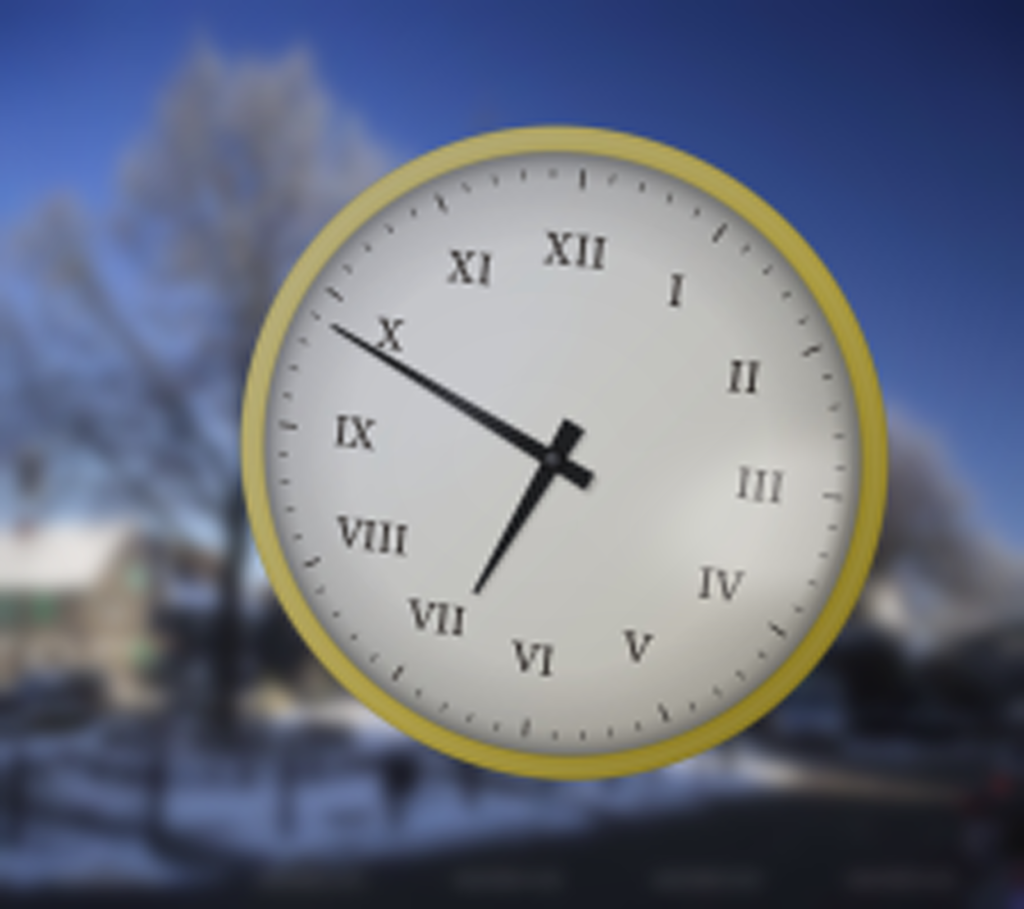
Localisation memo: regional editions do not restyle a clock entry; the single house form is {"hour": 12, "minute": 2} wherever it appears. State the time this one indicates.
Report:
{"hour": 6, "minute": 49}
